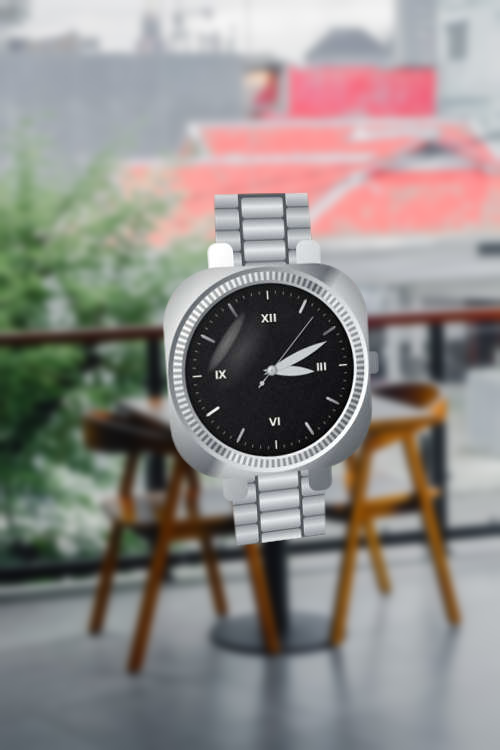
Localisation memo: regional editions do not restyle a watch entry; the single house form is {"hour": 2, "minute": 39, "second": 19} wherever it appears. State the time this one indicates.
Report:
{"hour": 3, "minute": 11, "second": 7}
